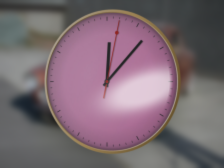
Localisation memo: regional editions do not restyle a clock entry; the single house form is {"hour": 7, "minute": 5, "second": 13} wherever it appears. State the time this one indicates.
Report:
{"hour": 12, "minute": 7, "second": 2}
